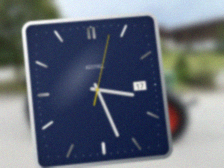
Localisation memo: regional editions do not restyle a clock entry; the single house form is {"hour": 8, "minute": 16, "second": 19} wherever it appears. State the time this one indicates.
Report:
{"hour": 3, "minute": 27, "second": 3}
